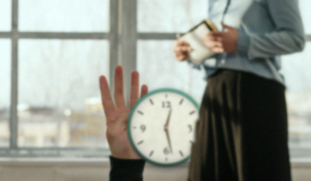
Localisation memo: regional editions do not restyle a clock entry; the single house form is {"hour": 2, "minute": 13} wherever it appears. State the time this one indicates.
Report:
{"hour": 12, "minute": 28}
